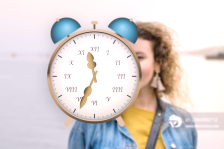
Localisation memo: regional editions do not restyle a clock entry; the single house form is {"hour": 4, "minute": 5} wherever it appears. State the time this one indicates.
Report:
{"hour": 11, "minute": 34}
